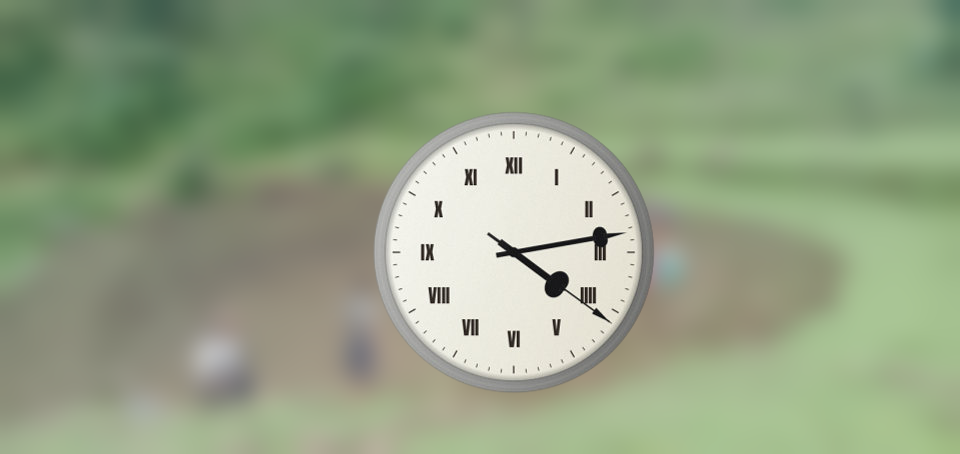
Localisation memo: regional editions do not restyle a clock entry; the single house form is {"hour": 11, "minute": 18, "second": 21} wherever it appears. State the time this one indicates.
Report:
{"hour": 4, "minute": 13, "second": 21}
